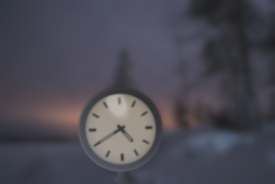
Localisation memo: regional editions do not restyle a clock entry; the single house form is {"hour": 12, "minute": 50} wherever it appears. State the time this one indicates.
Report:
{"hour": 4, "minute": 40}
